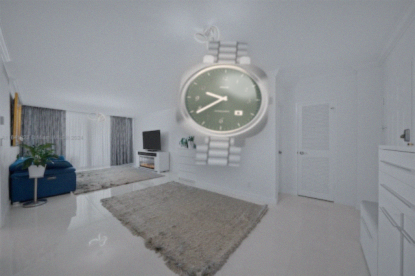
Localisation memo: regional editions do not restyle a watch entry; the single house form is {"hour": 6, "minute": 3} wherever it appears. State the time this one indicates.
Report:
{"hour": 9, "minute": 39}
